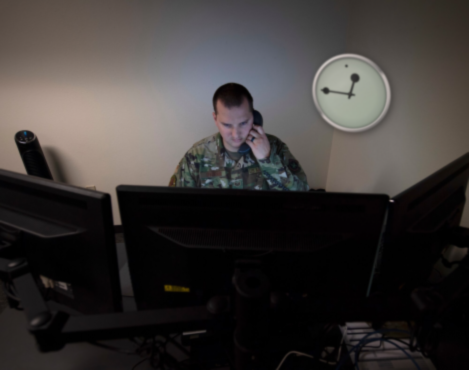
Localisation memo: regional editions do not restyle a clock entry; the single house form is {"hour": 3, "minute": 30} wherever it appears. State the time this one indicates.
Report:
{"hour": 12, "minute": 47}
